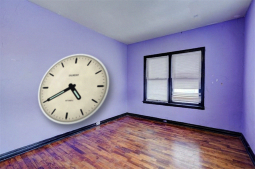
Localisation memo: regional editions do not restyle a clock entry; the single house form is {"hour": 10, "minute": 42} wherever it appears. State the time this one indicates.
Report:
{"hour": 4, "minute": 40}
